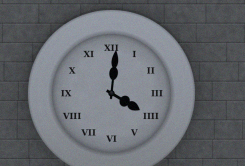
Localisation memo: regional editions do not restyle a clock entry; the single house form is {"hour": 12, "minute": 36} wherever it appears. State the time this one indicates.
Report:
{"hour": 4, "minute": 1}
